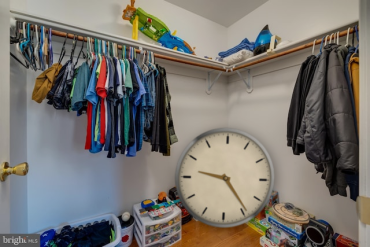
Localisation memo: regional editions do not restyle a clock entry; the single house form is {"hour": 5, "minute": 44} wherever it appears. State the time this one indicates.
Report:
{"hour": 9, "minute": 24}
